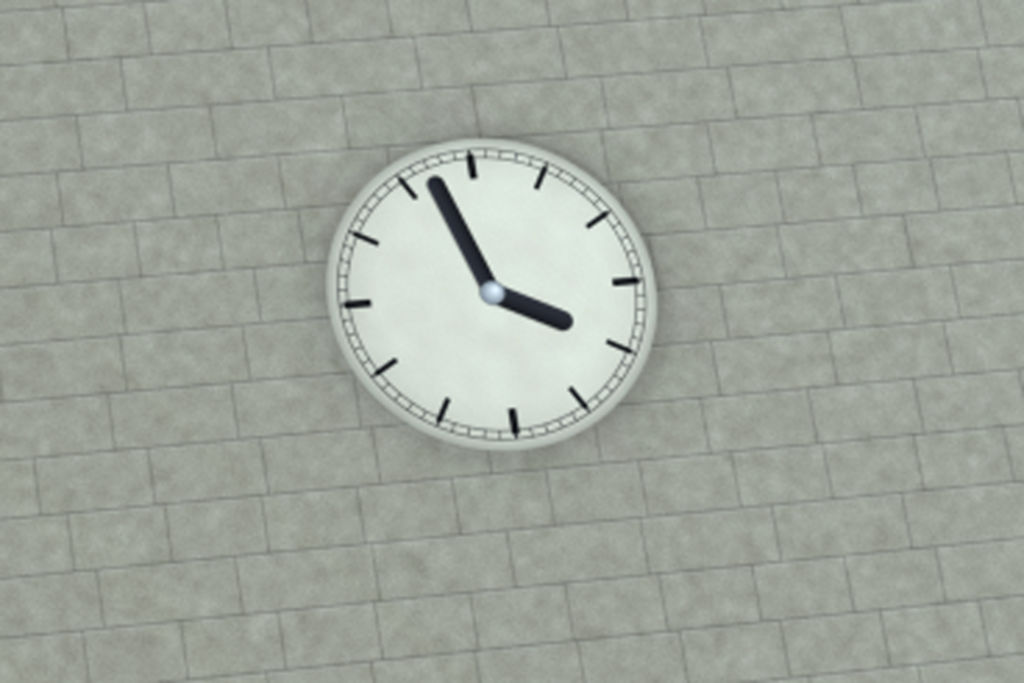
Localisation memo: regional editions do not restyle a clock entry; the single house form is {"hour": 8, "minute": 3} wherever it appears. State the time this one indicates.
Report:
{"hour": 3, "minute": 57}
